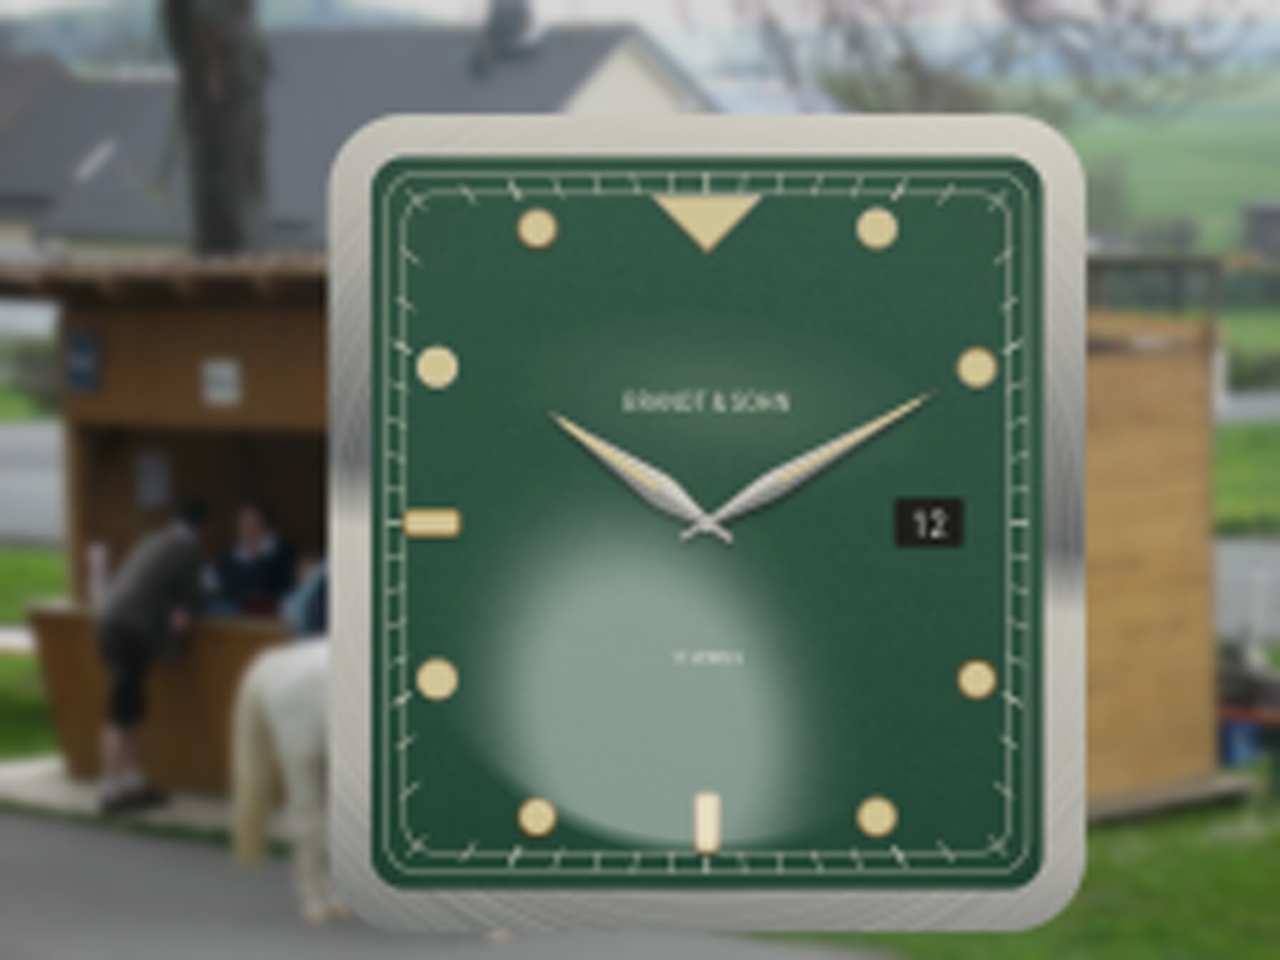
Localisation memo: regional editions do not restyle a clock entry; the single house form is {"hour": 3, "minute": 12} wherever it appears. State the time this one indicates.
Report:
{"hour": 10, "minute": 10}
